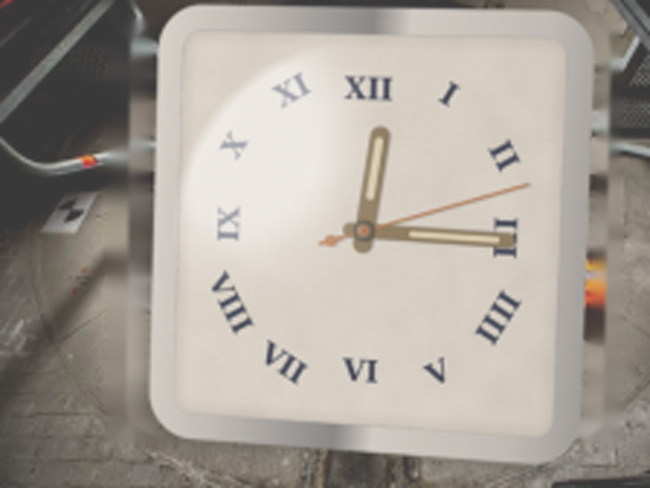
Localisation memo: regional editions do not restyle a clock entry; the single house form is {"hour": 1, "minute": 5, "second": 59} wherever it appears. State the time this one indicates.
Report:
{"hour": 12, "minute": 15, "second": 12}
